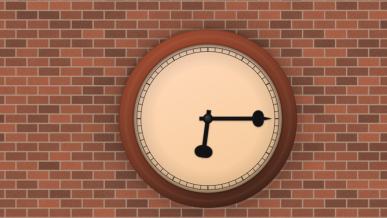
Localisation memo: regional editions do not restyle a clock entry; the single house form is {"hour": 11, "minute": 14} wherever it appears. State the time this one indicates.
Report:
{"hour": 6, "minute": 15}
